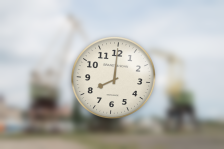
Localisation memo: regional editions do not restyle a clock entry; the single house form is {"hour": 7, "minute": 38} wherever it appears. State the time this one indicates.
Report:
{"hour": 8, "minute": 0}
